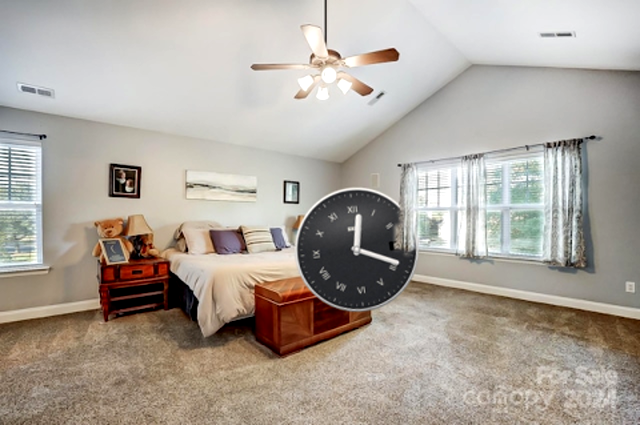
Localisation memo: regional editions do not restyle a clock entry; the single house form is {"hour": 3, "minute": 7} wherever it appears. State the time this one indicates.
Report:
{"hour": 12, "minute": 19}
